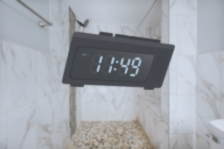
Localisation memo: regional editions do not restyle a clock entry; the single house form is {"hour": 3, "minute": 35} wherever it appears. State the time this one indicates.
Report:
{"hour": 11, "minute": 49}
